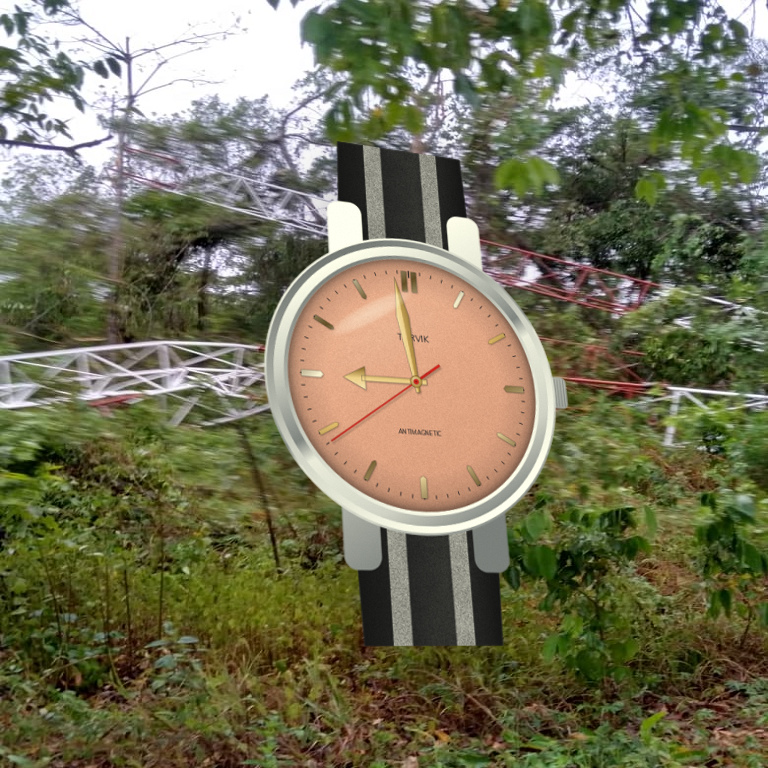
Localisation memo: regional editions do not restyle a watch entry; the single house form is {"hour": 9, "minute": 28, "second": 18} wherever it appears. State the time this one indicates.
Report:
{"hour": 8, "minute": 58, "second": 39}
